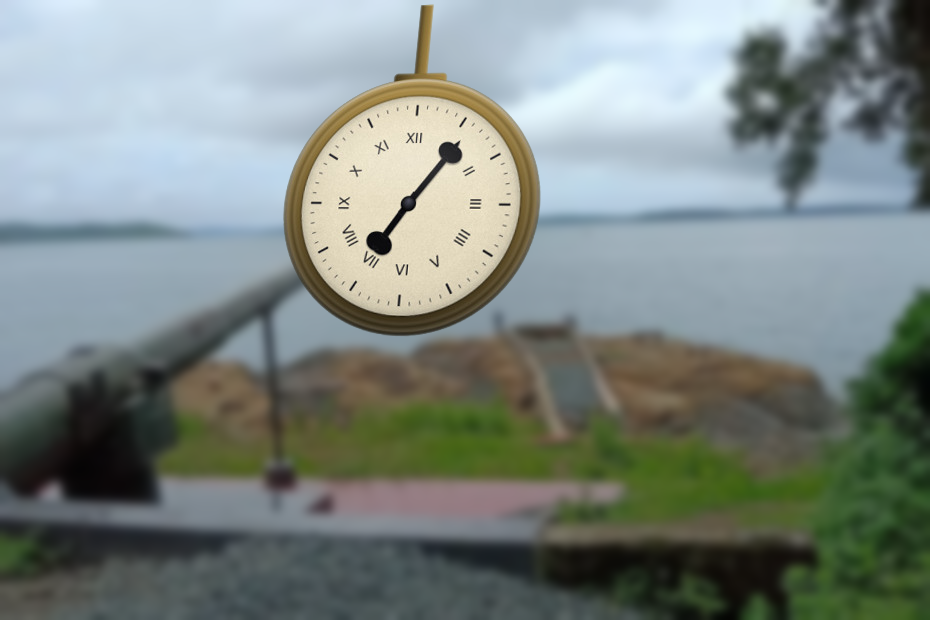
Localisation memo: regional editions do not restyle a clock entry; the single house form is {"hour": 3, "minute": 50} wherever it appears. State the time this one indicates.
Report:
{"hour": 7, "minute": 6}
